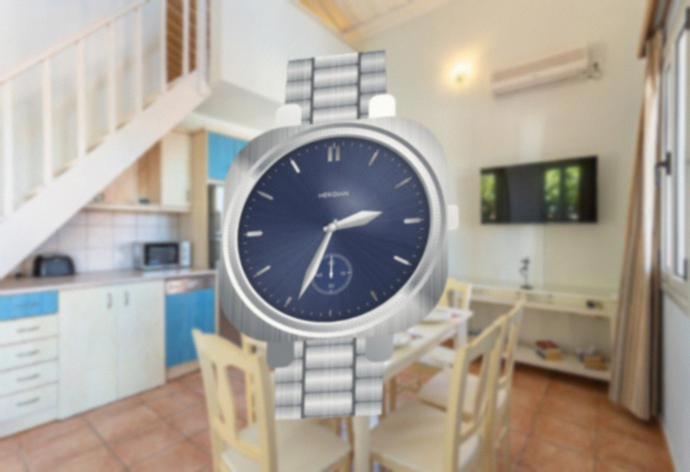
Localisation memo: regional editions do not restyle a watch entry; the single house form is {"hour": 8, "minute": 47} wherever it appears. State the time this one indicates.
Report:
{"hour": 2, "minute": 34}
